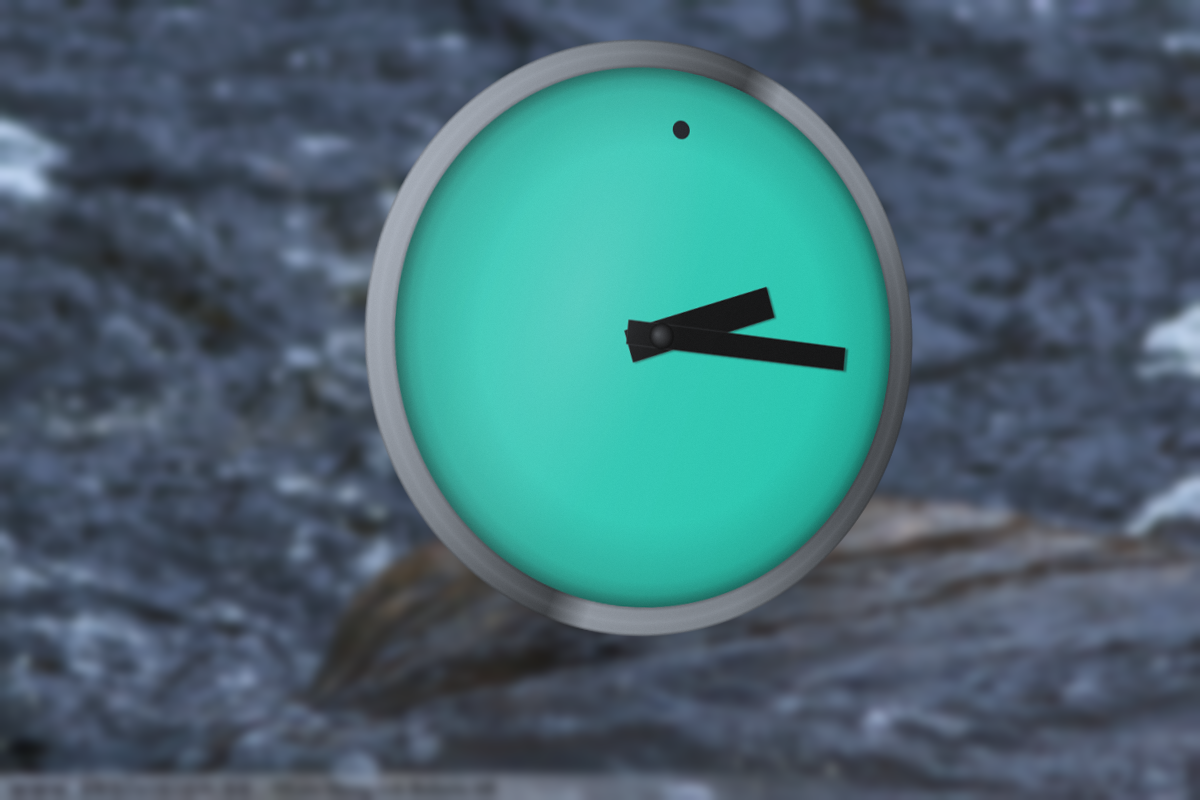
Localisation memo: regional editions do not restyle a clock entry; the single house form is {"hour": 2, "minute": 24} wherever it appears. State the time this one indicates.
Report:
{"hour": 2, "minute": 15}
